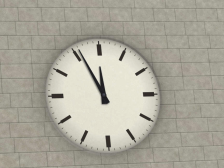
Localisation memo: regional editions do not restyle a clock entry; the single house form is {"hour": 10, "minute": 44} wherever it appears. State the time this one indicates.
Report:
{"hour": 11, "minute": 56}
